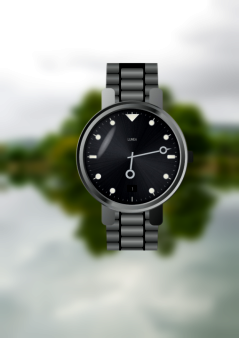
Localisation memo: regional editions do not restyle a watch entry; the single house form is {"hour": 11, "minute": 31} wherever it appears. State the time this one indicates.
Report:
{"hour": 6, "minute": 13}
